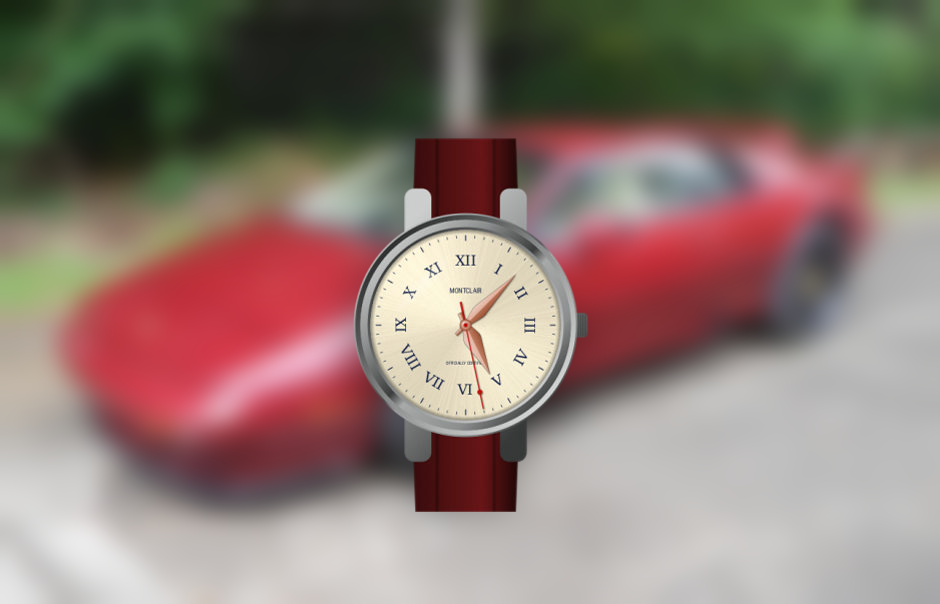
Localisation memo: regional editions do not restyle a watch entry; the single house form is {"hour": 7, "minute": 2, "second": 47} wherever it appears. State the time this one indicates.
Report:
{"hour": 5, "minute": 7, "second": 28}
